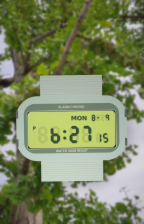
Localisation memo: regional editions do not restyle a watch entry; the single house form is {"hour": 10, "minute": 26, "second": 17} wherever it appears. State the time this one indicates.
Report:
{"hour": 6, "minute": 27, "second": 15}
